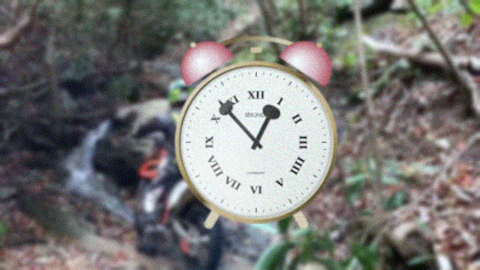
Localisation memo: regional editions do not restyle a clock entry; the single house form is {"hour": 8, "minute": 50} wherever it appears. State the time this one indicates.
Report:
{"hour": 12, "minute": 53}
